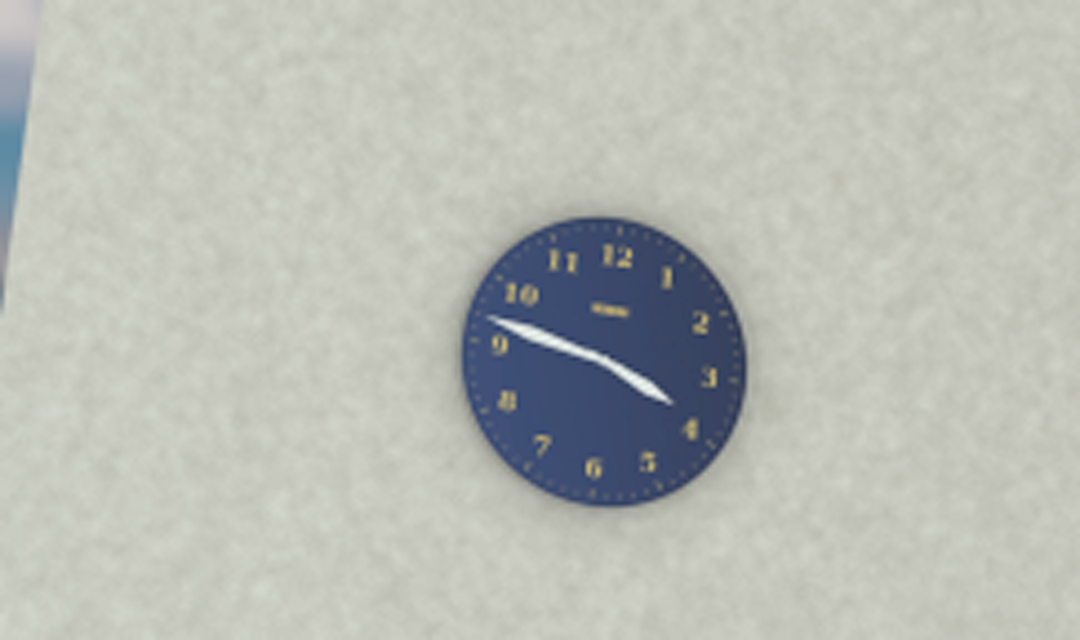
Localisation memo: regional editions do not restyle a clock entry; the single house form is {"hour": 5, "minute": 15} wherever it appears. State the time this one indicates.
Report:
{"hour": 3, "minute": 47}
